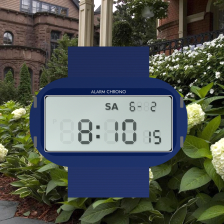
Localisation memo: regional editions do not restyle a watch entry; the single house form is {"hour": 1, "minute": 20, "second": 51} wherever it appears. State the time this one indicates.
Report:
{"hour": 8, "minute": 10, "second": 15}
